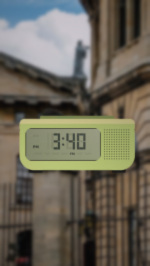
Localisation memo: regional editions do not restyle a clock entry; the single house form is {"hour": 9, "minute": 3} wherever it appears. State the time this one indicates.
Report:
{"hour": 3, "minute": 40}
